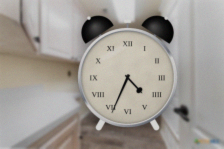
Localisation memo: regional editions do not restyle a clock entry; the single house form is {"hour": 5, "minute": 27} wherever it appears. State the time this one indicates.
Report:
{"hour": 4, "minute": 34}
